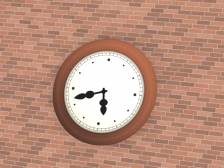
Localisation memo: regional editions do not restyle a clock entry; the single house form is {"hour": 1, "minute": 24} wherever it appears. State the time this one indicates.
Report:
{"hour": 5, "minute": 42}
